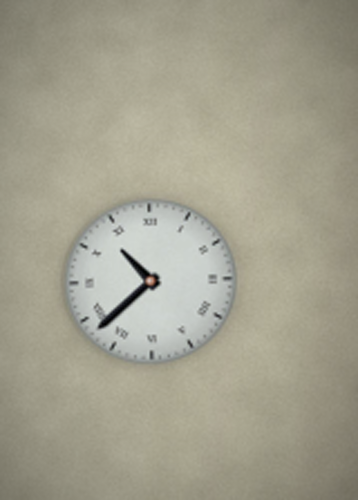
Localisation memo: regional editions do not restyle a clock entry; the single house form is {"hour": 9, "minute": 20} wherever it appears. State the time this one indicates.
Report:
{"hour": 10, "minute": 38}
